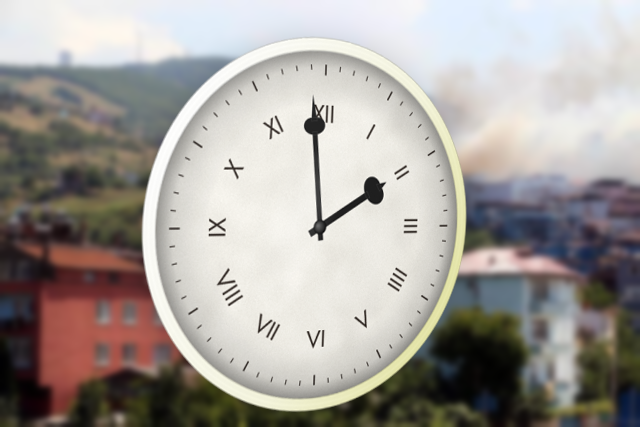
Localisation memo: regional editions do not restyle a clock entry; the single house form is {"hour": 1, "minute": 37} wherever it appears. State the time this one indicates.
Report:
{"hour": 1, "minute": 59}
